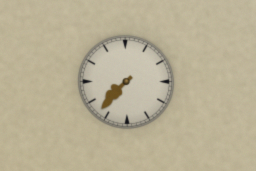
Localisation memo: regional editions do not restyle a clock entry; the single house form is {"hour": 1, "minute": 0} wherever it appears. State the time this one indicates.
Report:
{"hour": 7, "minute": 37}
